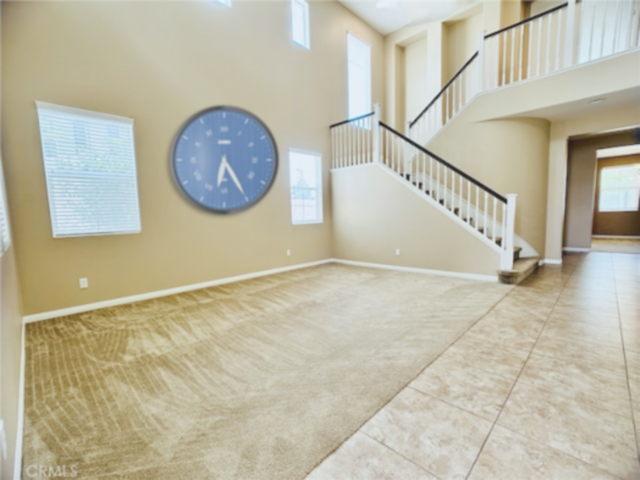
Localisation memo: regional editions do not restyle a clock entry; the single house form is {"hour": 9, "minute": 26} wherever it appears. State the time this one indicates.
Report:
{"hour": 6, "minute": 25}
